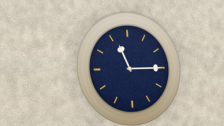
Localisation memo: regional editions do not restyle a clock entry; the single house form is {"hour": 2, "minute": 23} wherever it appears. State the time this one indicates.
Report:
{"hour": 11, "minute": 15}
